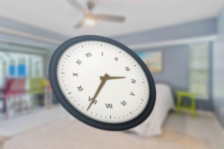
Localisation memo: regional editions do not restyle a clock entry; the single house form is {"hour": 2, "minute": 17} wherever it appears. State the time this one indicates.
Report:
{"hour": 3, "minute": 40}
